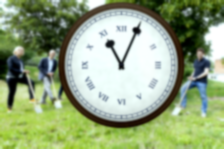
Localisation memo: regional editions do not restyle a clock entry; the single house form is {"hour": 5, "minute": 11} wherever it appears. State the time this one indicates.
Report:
{"hour": 11, "minute": 4}
